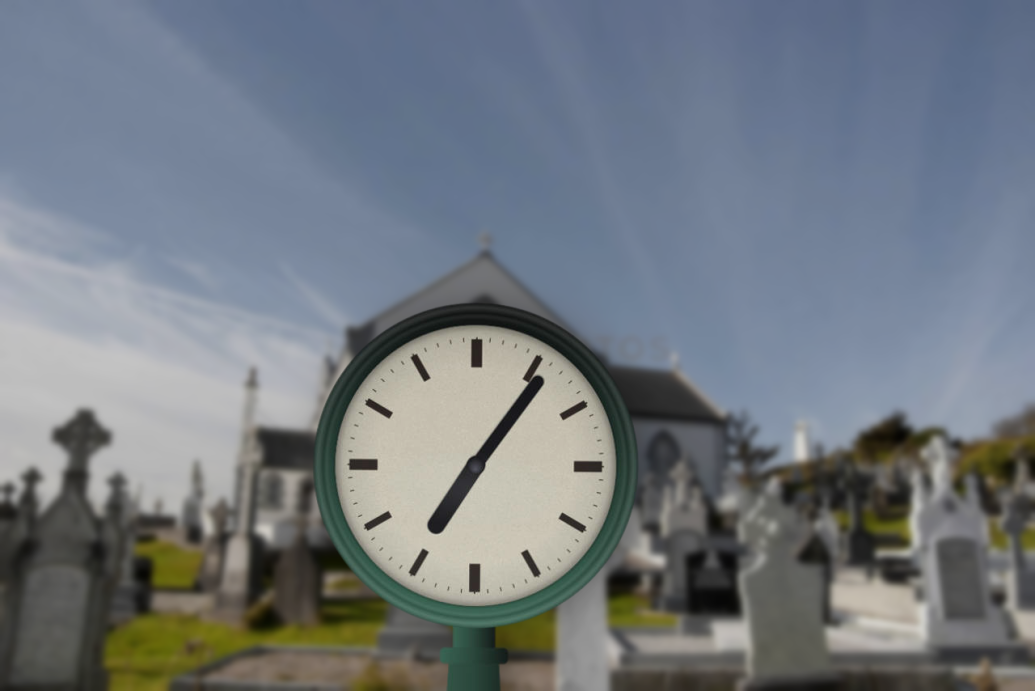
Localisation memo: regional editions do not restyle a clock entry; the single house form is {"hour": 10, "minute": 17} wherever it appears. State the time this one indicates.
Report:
{"hour": 7, "minute": 6}
